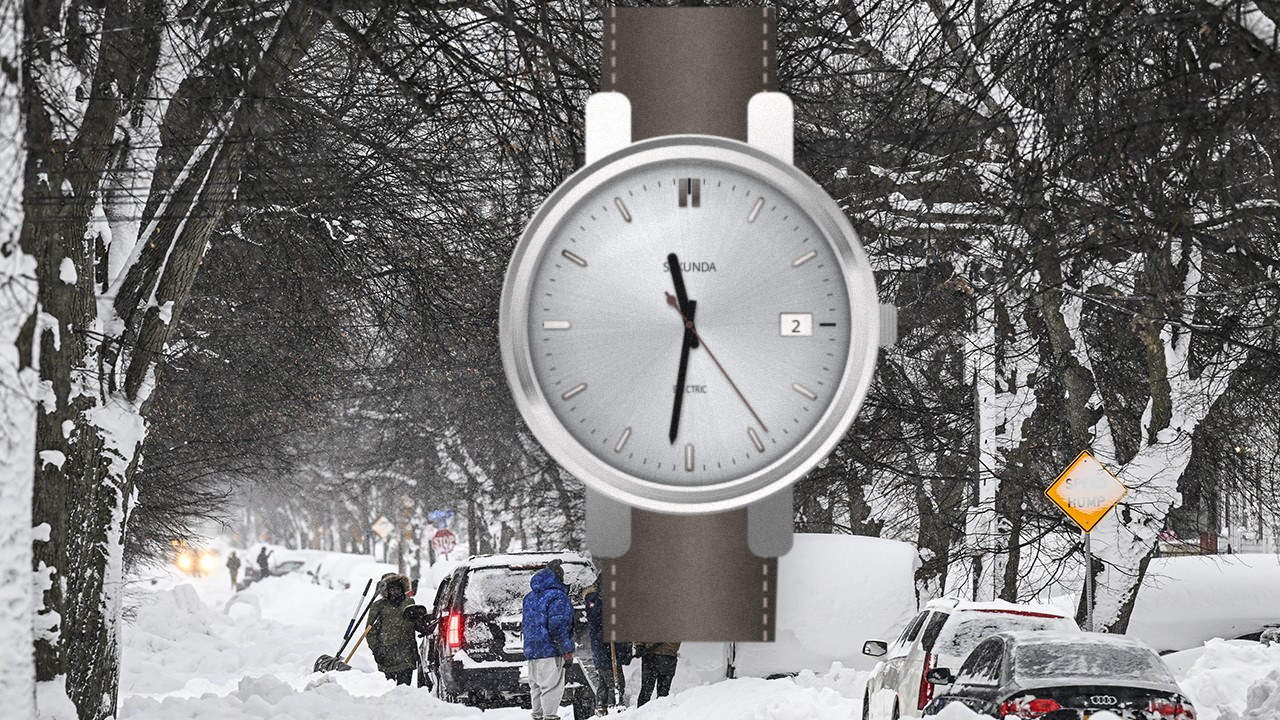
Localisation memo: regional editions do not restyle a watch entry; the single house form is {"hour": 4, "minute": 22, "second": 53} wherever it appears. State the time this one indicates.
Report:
{"hour": 11, "minute": 31, "second": 24}
